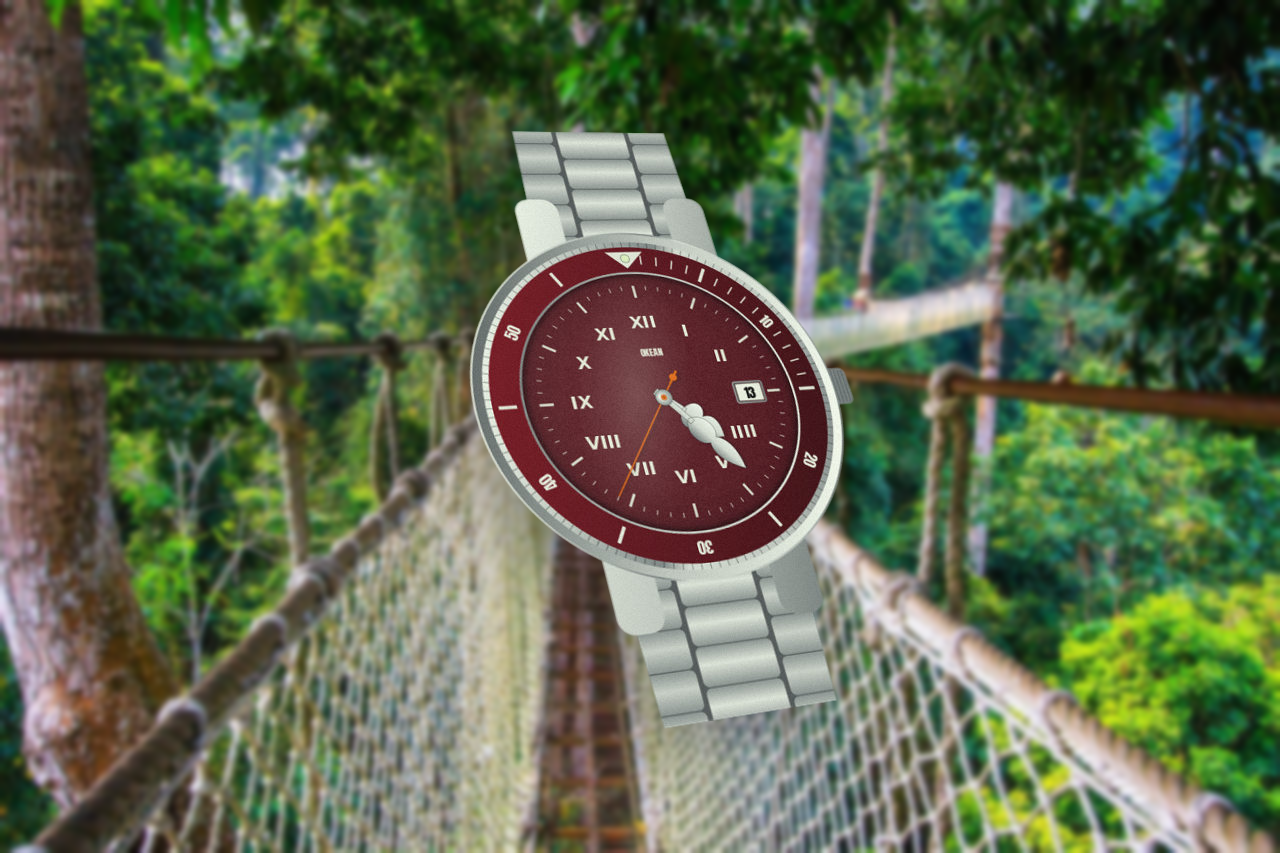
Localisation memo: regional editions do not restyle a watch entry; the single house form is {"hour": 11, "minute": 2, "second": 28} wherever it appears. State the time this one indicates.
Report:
{"hour": 4, "minute": 23, "second": 36}
